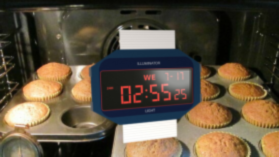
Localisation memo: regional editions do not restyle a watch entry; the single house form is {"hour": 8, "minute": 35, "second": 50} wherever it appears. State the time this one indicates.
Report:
{"hour": 2, "minute": 55, "second": 25}
